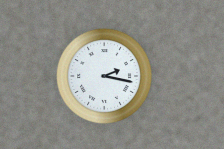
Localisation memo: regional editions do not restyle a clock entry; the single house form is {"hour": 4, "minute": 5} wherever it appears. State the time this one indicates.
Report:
{"hour": 2, "minute": 17}
